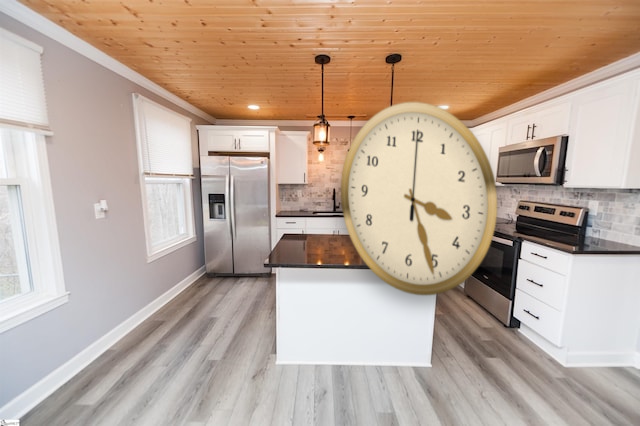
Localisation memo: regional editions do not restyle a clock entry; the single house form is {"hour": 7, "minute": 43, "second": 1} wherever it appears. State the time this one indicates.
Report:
{"hour": 3, "minute": 26, "second": 0}
